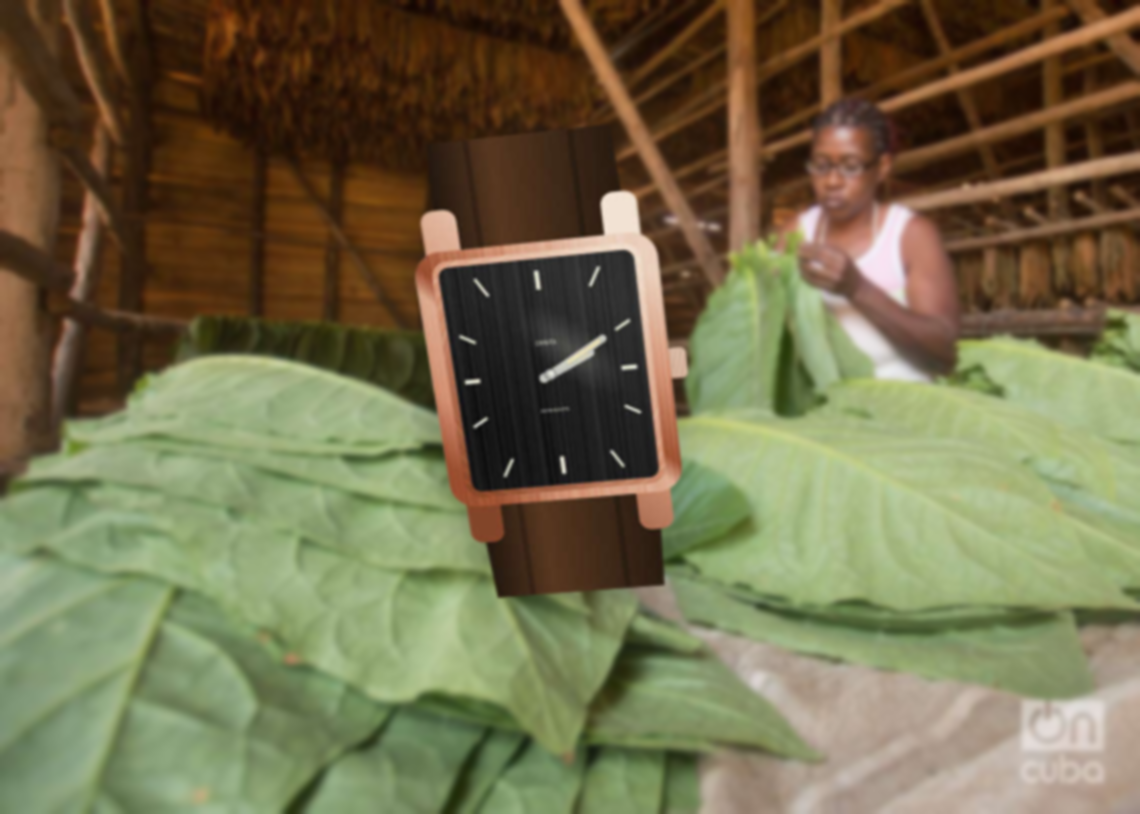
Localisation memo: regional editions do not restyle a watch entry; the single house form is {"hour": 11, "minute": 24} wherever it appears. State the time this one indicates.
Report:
{"hour": 2, "minute": 10}
